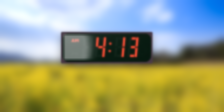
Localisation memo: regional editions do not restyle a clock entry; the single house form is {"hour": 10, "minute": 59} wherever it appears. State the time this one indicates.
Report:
{"hour": 4, "minute": 13}
